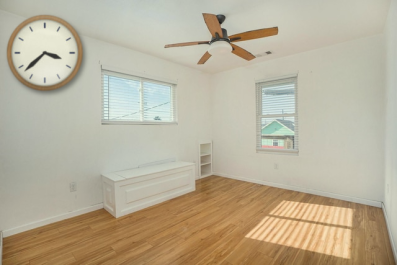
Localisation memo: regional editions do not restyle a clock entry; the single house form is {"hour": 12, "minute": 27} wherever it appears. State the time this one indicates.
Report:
{"hour": 3, "minute": 38}
